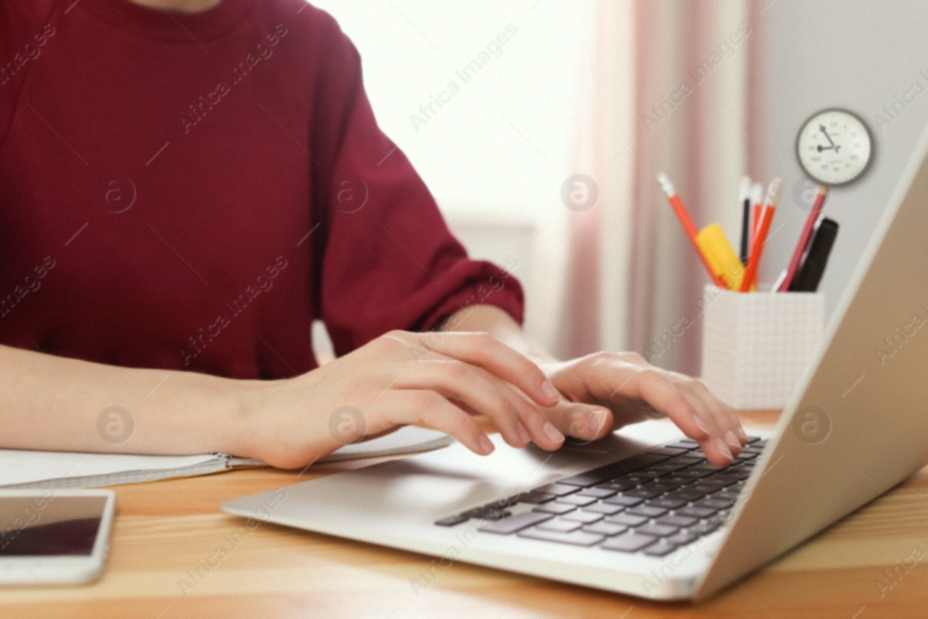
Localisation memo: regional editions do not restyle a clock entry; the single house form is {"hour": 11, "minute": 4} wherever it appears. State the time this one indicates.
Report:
{"hour": 8, "minute": 55}
